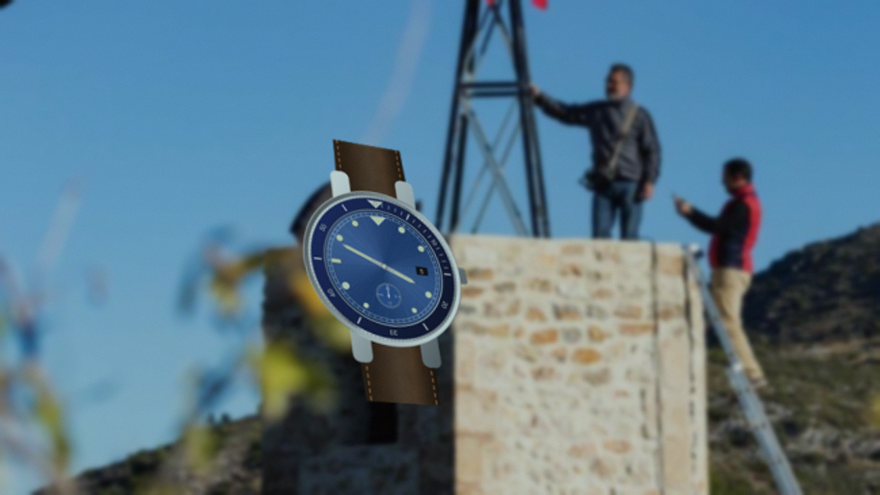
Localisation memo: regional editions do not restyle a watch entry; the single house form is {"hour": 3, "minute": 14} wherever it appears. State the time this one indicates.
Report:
{"hour": 3, "minute": 49}
